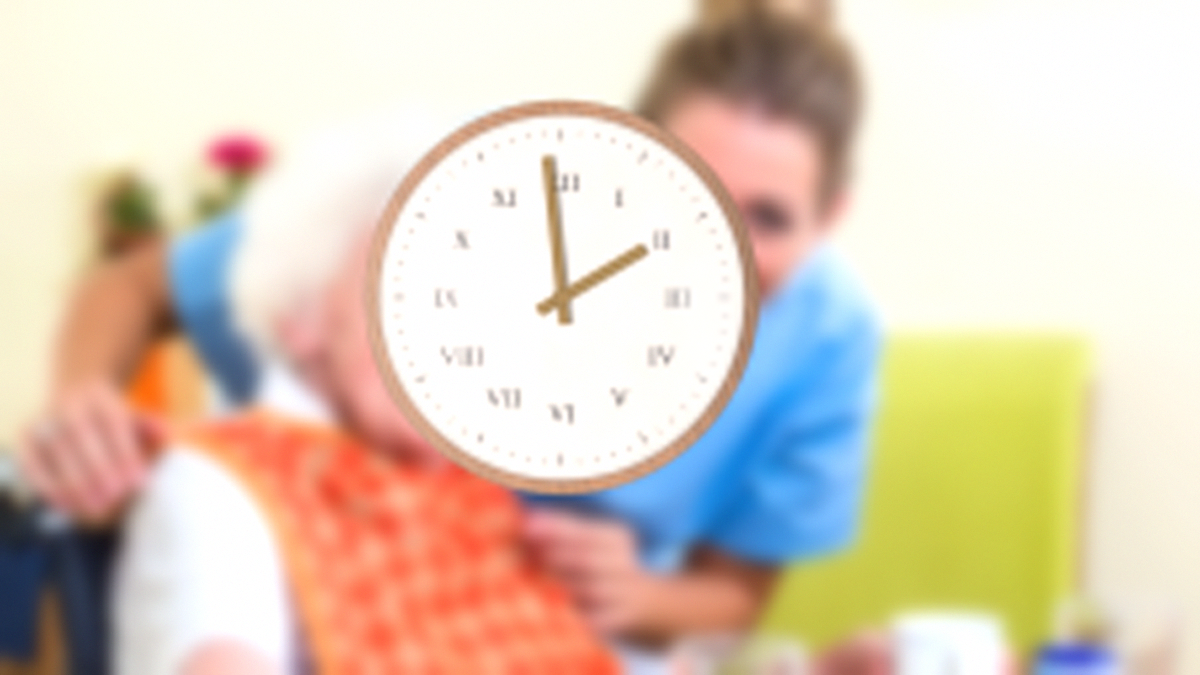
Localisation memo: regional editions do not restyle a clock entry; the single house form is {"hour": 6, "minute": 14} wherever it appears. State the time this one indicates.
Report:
{"hour": 1, "minute": 59}
